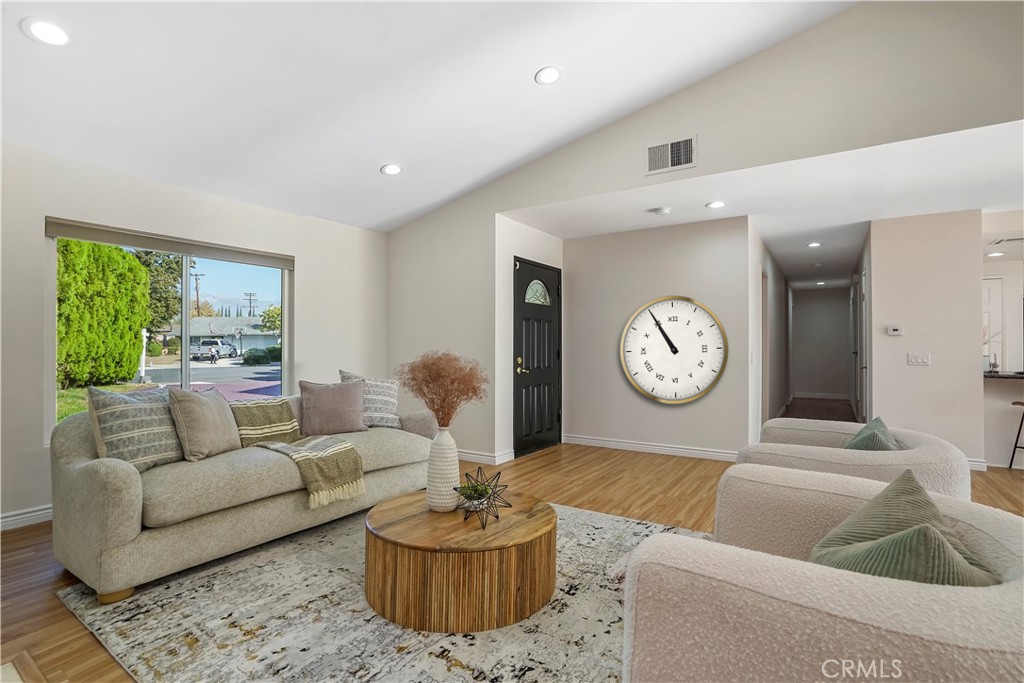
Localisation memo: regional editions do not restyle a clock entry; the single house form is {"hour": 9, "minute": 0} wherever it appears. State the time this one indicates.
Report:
{"hour": 10, "minute": 55}
